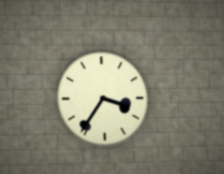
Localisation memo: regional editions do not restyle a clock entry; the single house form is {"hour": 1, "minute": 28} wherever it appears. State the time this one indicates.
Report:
{"hour": 3, "minute": 36}
